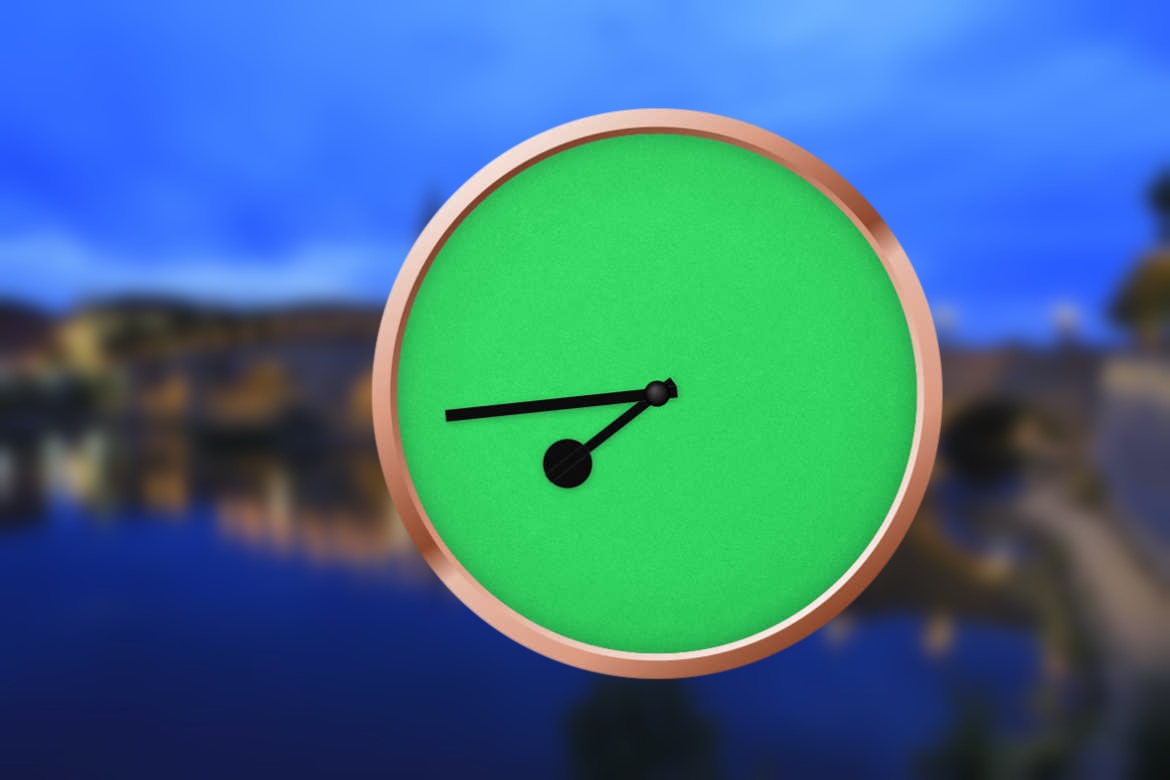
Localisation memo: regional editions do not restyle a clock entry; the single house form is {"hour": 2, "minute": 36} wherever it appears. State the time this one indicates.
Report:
{"hour": 7, "minute": 44}
